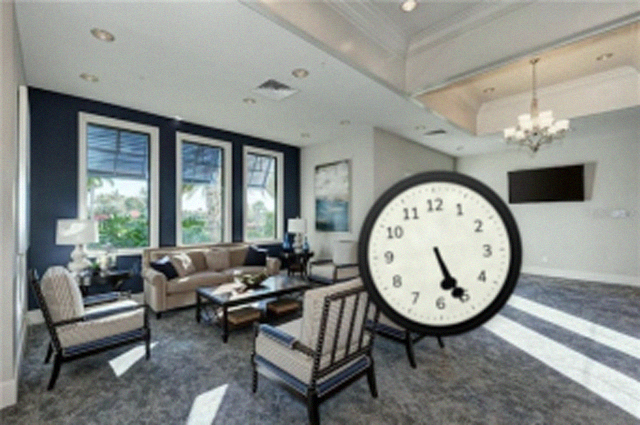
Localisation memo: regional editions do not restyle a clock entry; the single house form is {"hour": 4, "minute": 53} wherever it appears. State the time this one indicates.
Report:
{"hour": 5, "minute": 26}
